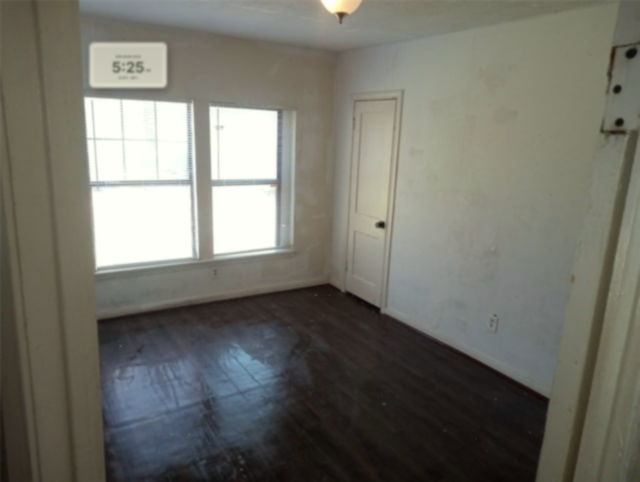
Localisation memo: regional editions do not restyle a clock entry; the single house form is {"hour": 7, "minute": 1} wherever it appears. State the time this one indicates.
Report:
{"hour": 5, "minute": 25}
